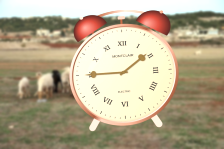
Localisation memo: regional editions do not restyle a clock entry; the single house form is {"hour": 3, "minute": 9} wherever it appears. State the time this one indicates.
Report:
{"hour": 1, "minute": 45}
